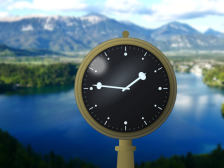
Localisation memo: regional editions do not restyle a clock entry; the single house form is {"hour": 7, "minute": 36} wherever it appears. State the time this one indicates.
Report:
{"hour": 1, "minute": 46}
